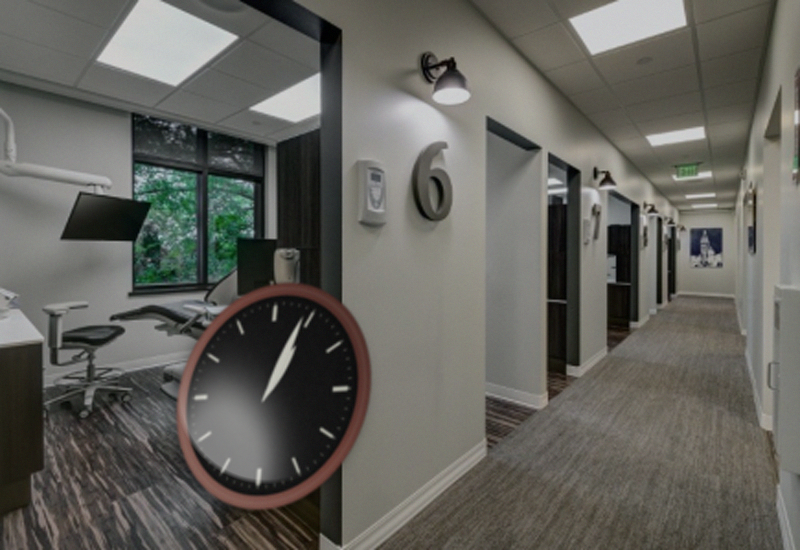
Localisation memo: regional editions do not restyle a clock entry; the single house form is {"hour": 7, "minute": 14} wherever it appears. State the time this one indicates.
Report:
{"hour": 1, "minute": 4}
